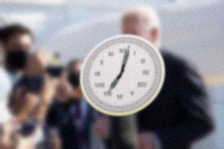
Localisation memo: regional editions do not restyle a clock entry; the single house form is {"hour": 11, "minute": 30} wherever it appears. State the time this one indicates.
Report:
{"hour": 7, "minute": 2}
